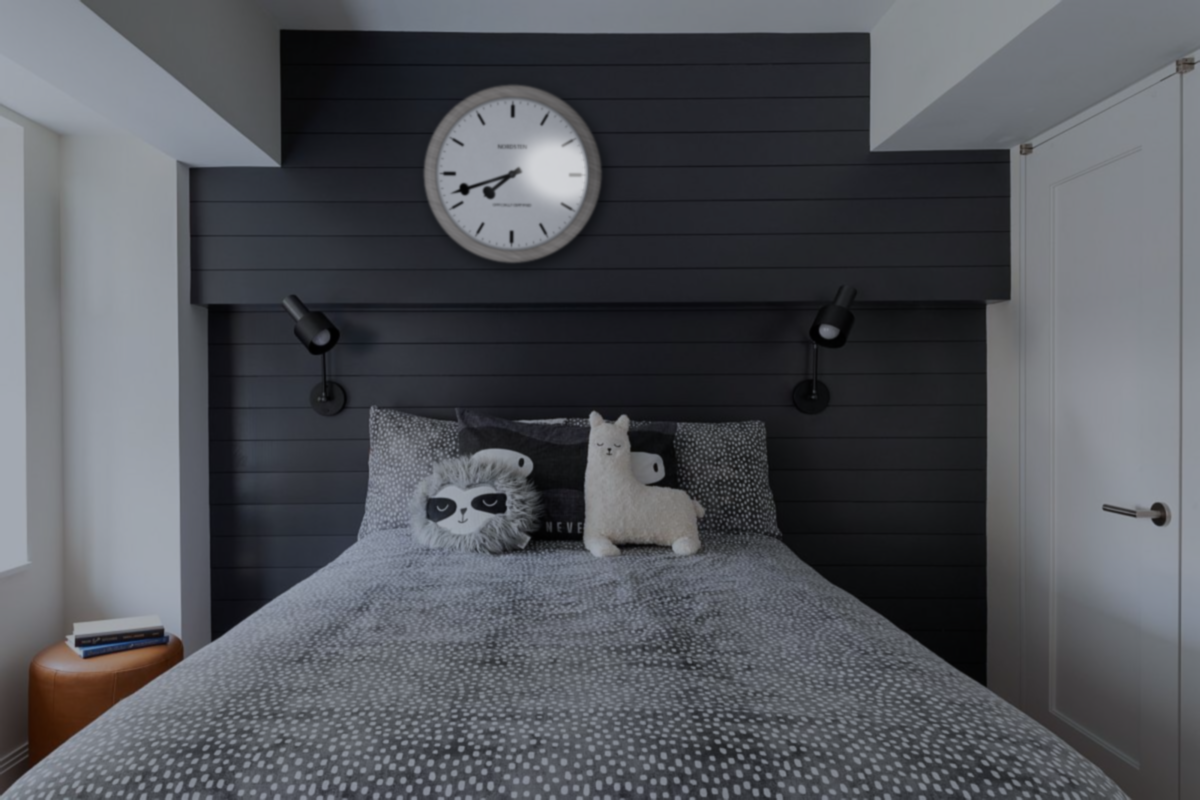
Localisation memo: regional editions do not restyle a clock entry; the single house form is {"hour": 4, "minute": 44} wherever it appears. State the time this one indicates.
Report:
{"hour": 7, "minute": 42}
